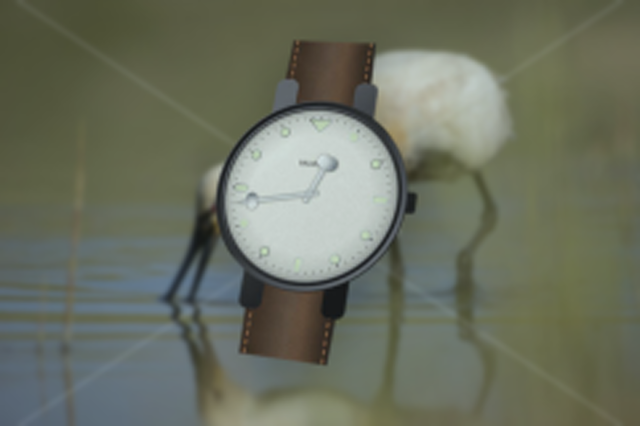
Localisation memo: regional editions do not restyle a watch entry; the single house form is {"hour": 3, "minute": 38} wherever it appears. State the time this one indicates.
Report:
{"hour": 12, "minute": 43}
